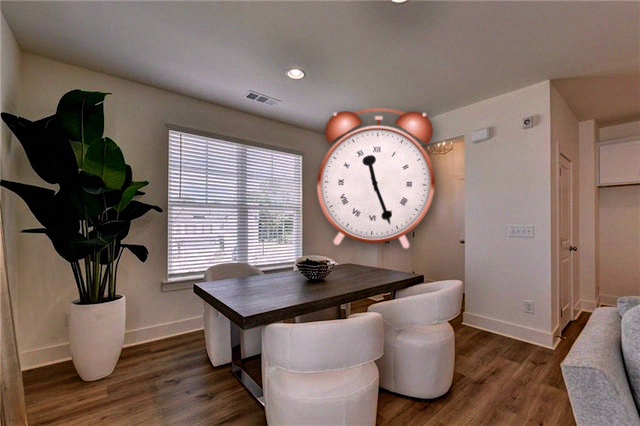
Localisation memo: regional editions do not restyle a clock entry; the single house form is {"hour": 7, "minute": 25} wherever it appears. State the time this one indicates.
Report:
{"hour": 11, "minute": 26}
